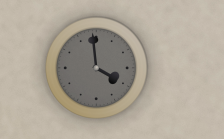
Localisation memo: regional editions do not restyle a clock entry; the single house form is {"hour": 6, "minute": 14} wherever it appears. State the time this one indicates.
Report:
{"hour": 3, "minute": 59}
